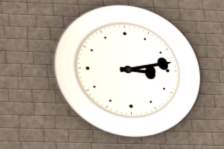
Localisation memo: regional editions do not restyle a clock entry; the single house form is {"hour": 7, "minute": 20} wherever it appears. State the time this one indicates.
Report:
{"hour": 3, "minute": 13}
